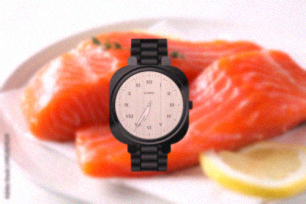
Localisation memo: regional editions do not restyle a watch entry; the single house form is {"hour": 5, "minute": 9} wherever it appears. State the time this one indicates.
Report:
{"hour": 6, "minute": 35}
